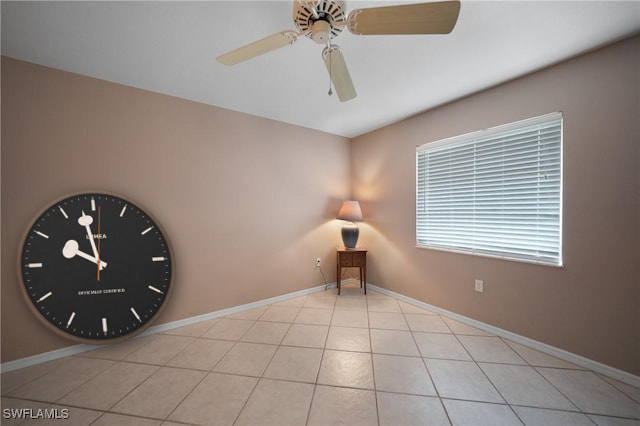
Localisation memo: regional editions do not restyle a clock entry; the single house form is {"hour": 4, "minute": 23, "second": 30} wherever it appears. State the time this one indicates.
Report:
{"hour": 9, "minute": 58, "second": 1}
